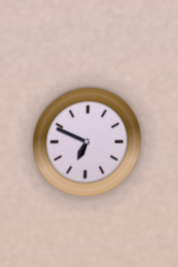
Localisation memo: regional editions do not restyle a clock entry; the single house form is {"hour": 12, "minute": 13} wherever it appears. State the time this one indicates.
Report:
{"hour": 6, "minute": 49}
